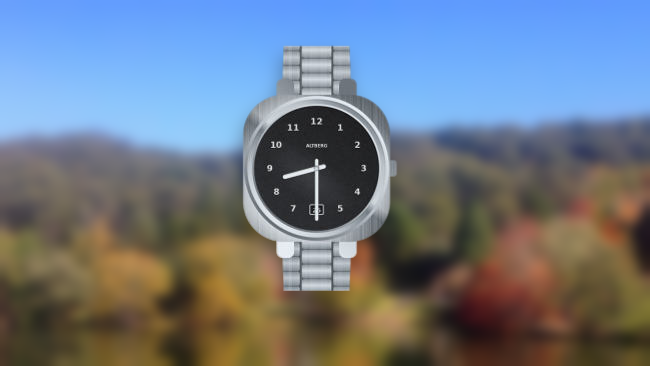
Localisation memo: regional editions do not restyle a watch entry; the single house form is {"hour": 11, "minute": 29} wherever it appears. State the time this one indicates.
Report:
{"hour": 8, "minute": 30}
